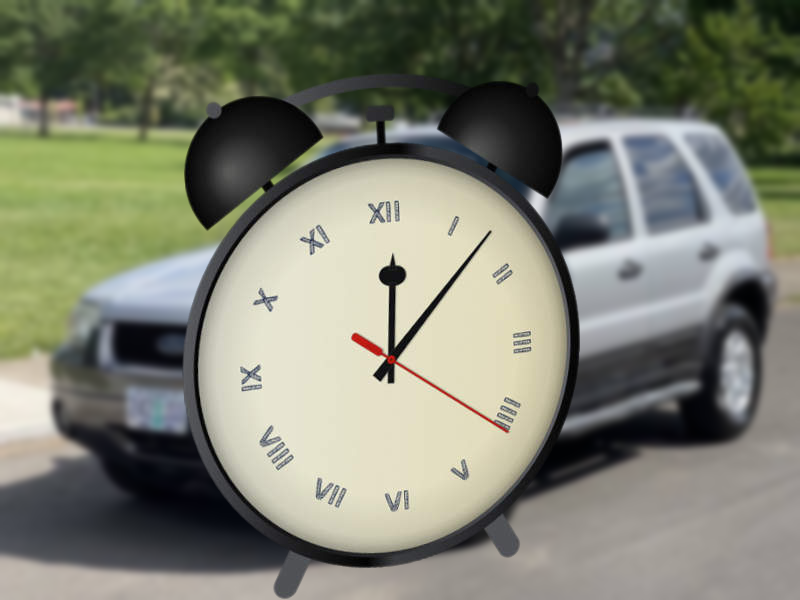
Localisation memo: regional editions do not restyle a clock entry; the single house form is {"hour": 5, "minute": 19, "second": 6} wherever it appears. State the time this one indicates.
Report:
{"hour": 12, "minute": 7, "second": 21}
